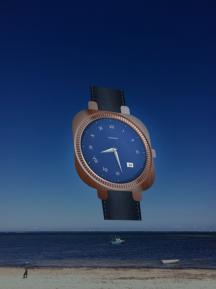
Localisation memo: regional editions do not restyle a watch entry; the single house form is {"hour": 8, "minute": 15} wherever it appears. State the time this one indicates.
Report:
{"hour": 8, "minute": 28}
